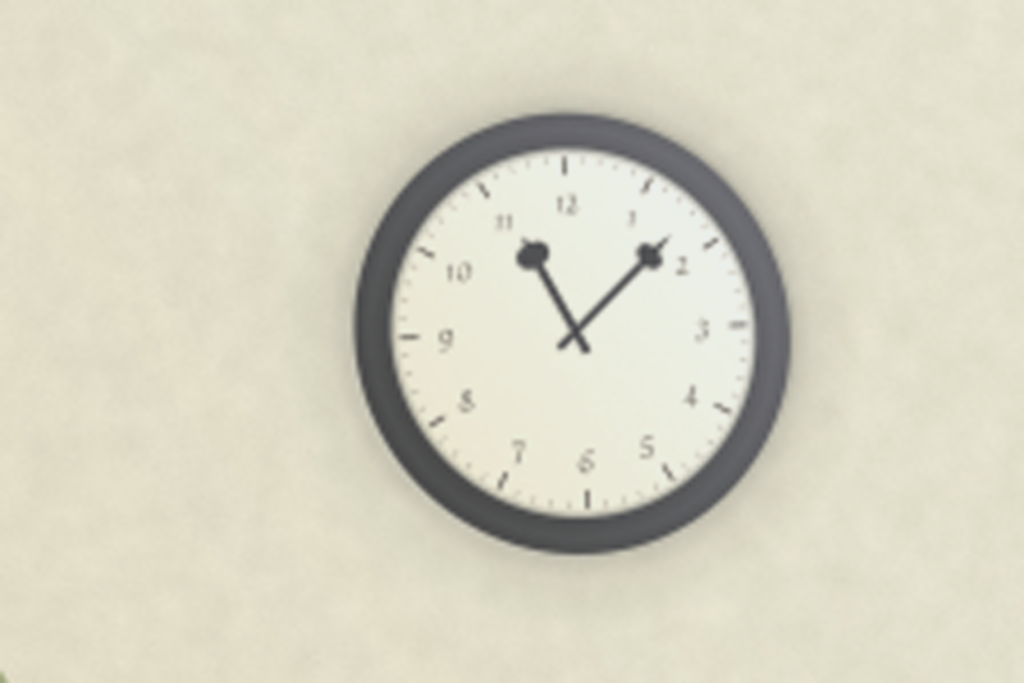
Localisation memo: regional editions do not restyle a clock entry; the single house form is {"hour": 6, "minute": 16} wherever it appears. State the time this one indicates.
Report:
{"hour": 11, "minute": 8}
